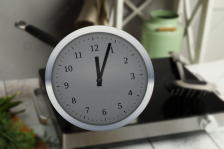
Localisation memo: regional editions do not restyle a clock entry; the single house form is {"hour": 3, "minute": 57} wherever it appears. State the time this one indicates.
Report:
{"hour": 12, "minute": 4}
